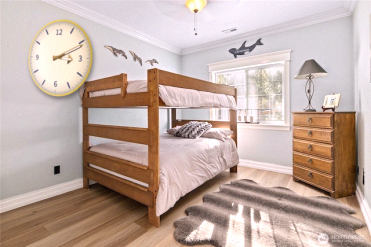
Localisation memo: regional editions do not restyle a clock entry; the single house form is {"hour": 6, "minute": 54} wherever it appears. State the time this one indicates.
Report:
{"hour": 3, "minute": 11}
